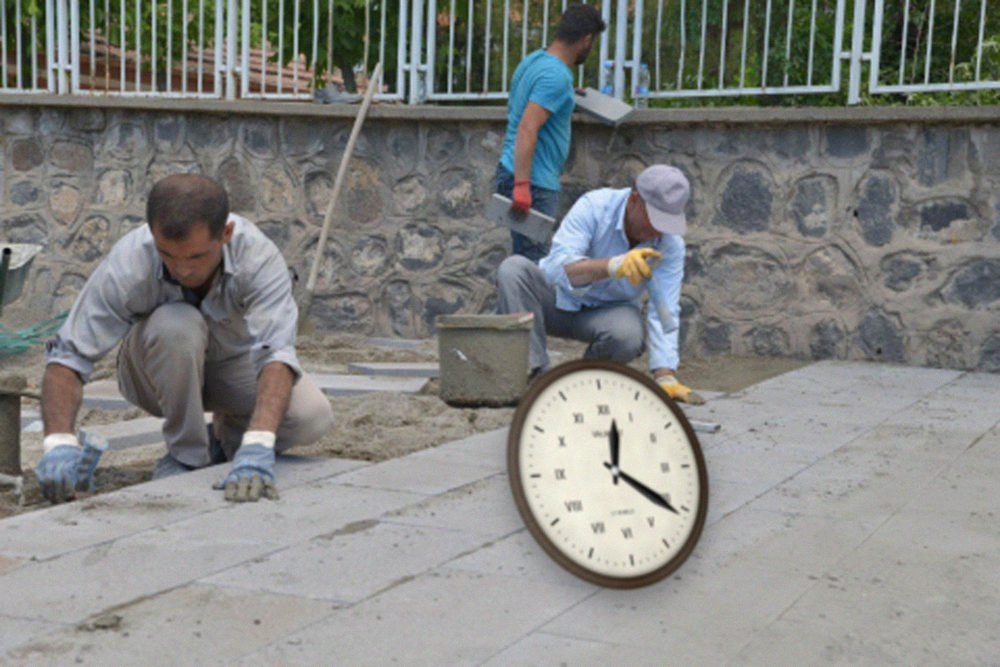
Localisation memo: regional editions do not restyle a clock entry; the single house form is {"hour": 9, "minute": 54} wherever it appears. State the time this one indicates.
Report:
{"hour": 12, "minute": 21}
